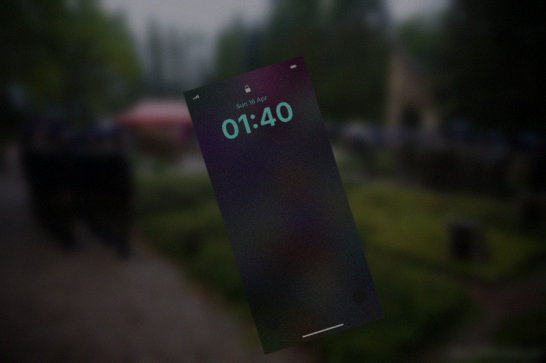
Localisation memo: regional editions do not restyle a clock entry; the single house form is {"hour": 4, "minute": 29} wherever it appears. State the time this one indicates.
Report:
{"hour": 1, "minute": 40}
